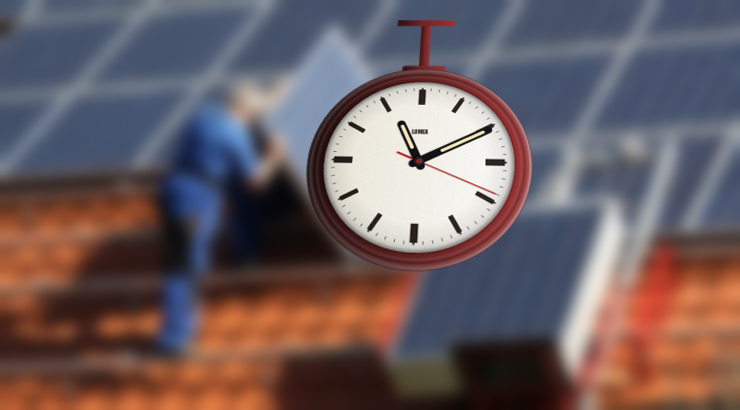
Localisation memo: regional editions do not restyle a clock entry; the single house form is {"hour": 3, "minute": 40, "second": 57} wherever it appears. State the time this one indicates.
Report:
{"hour": 11, "minute": 10, "second": 19}
